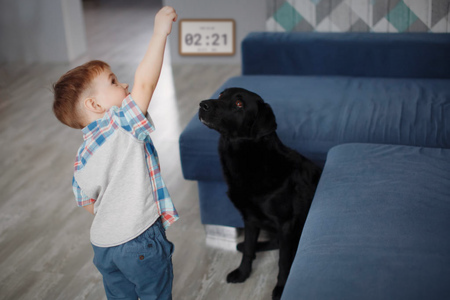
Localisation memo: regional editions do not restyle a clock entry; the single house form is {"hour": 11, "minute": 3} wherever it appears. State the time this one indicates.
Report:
{"hour": 2, "minute": 21}
